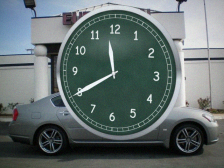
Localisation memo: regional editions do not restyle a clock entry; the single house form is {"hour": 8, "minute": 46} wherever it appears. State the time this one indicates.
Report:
{"hour": 11, "minute": 40}
